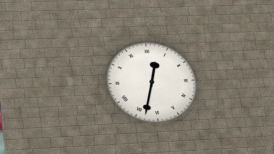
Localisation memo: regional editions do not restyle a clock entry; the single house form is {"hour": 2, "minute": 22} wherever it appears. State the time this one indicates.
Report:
{"hour": 12, "minute": 33}
